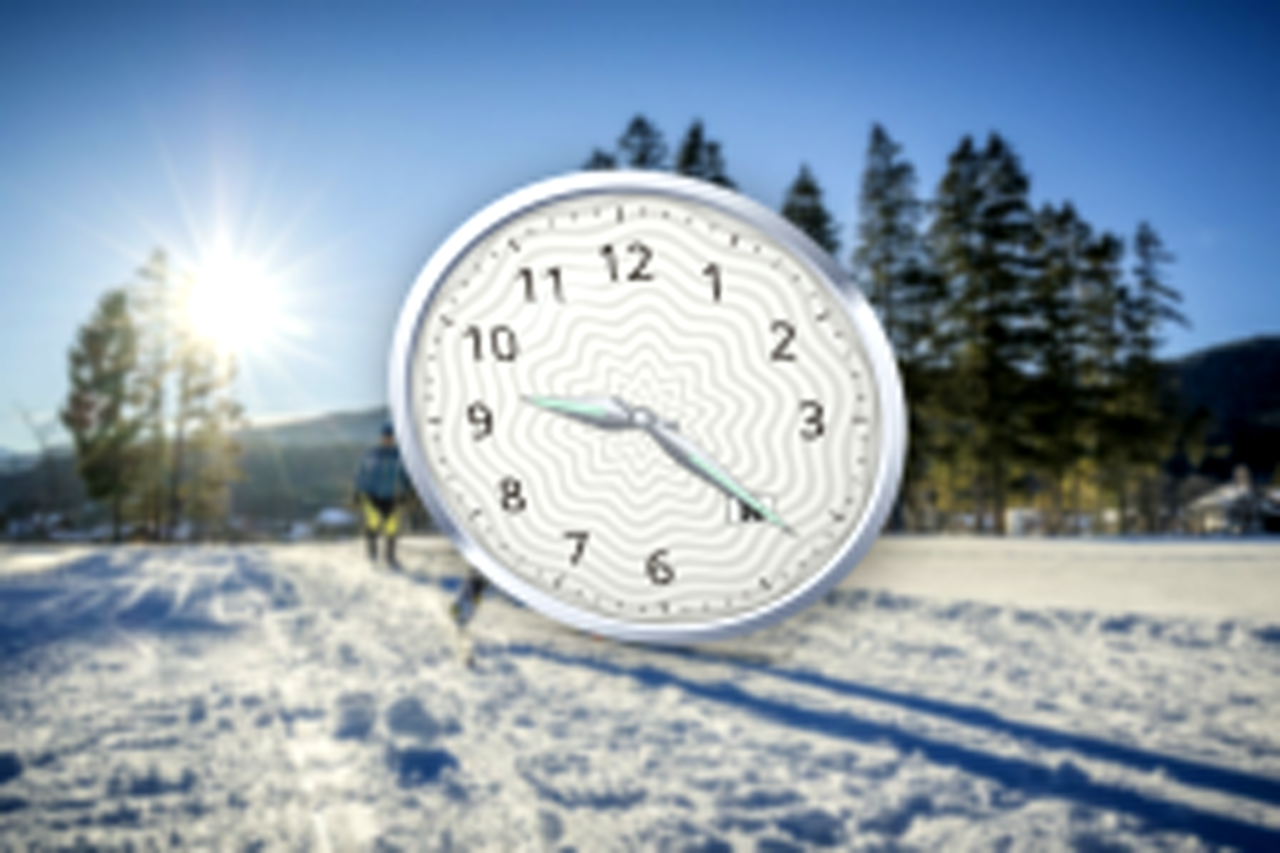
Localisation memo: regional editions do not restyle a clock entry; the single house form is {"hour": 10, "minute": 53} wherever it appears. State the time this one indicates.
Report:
{"hour": 9, "minute": 22}
